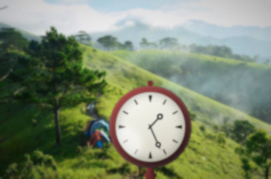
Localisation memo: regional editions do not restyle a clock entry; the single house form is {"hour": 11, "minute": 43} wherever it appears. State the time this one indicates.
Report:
{"hour": 1, "minute": 26}
